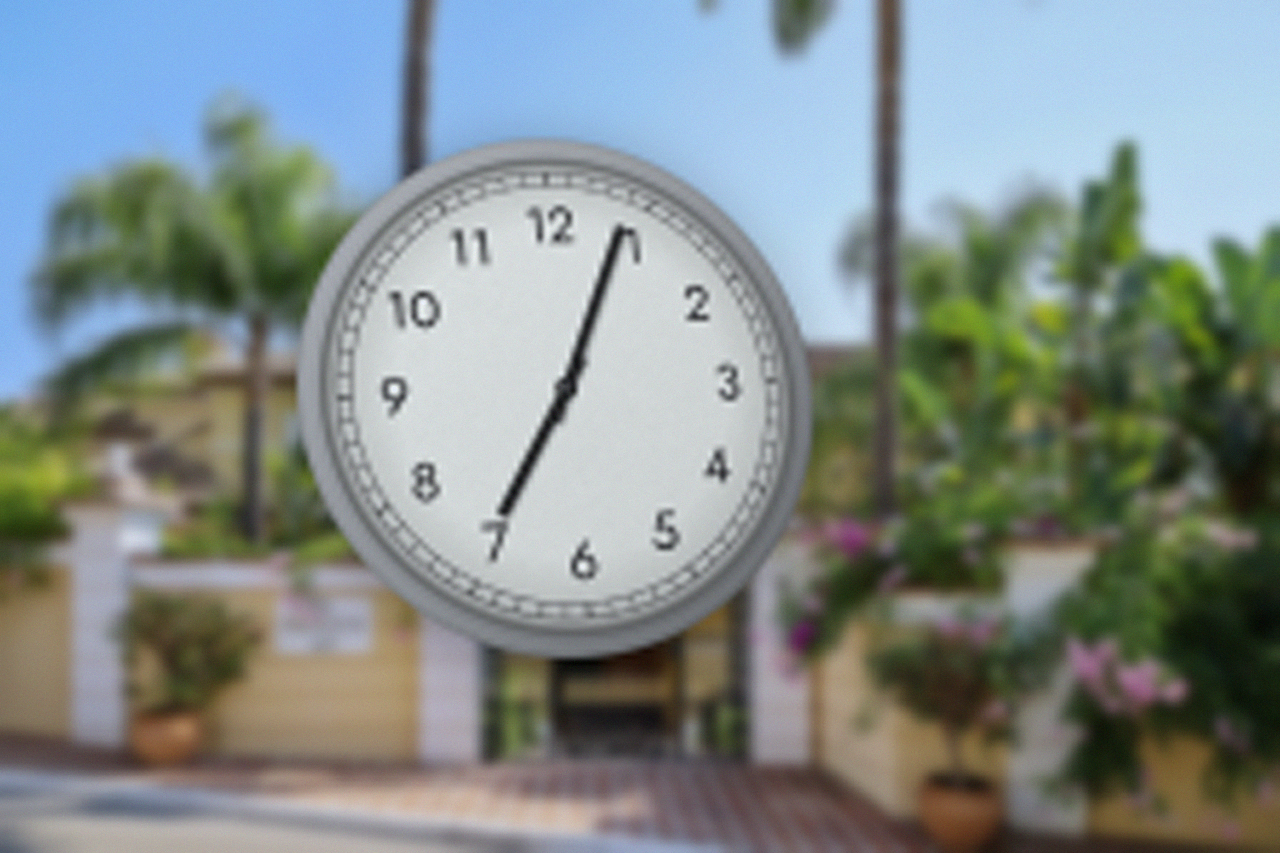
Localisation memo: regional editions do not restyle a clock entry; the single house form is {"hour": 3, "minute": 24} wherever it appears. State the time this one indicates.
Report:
{"hour": 7, "minute": 4}
